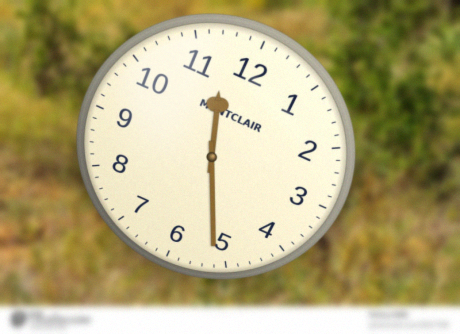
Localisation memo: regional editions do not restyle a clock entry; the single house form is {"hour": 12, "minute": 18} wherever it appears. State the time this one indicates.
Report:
{"hour": 11, "minute": 26}
